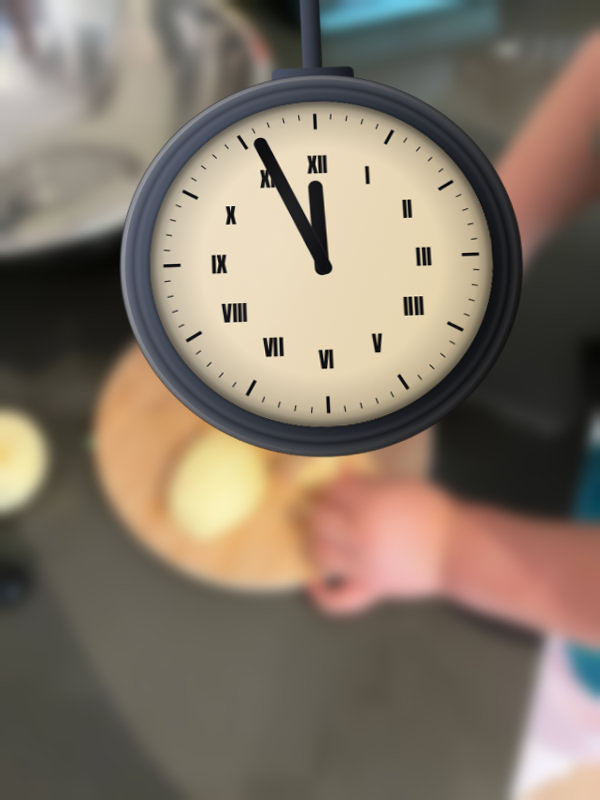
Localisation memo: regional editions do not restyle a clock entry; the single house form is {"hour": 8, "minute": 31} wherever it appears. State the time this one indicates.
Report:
{"hour": 11, "minute": 56}
